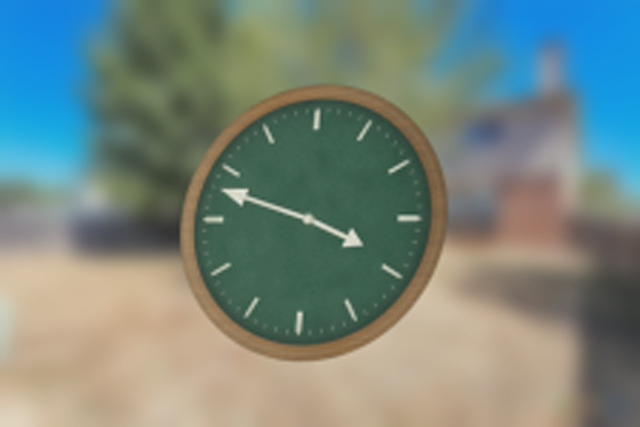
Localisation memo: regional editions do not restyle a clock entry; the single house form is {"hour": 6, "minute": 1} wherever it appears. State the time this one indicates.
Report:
{"hour": 3, "minute": 48}
